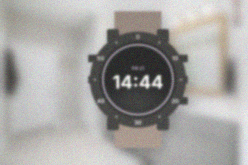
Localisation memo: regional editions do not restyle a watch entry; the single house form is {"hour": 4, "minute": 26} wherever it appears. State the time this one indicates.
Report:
{"hour": 14, "minute": 44}
